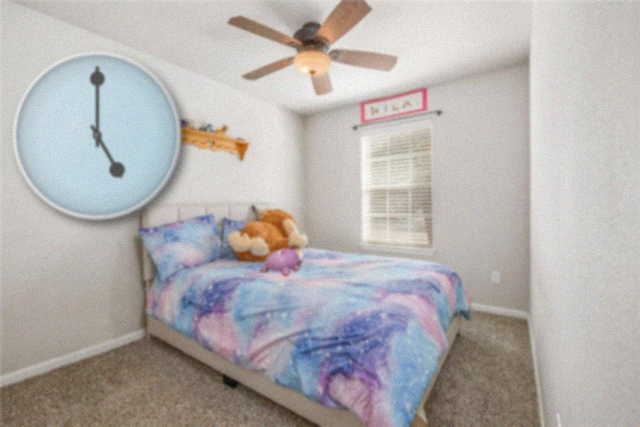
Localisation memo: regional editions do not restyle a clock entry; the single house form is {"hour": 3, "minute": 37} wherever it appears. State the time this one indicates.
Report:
{"hour": 5, "minute": 0}
